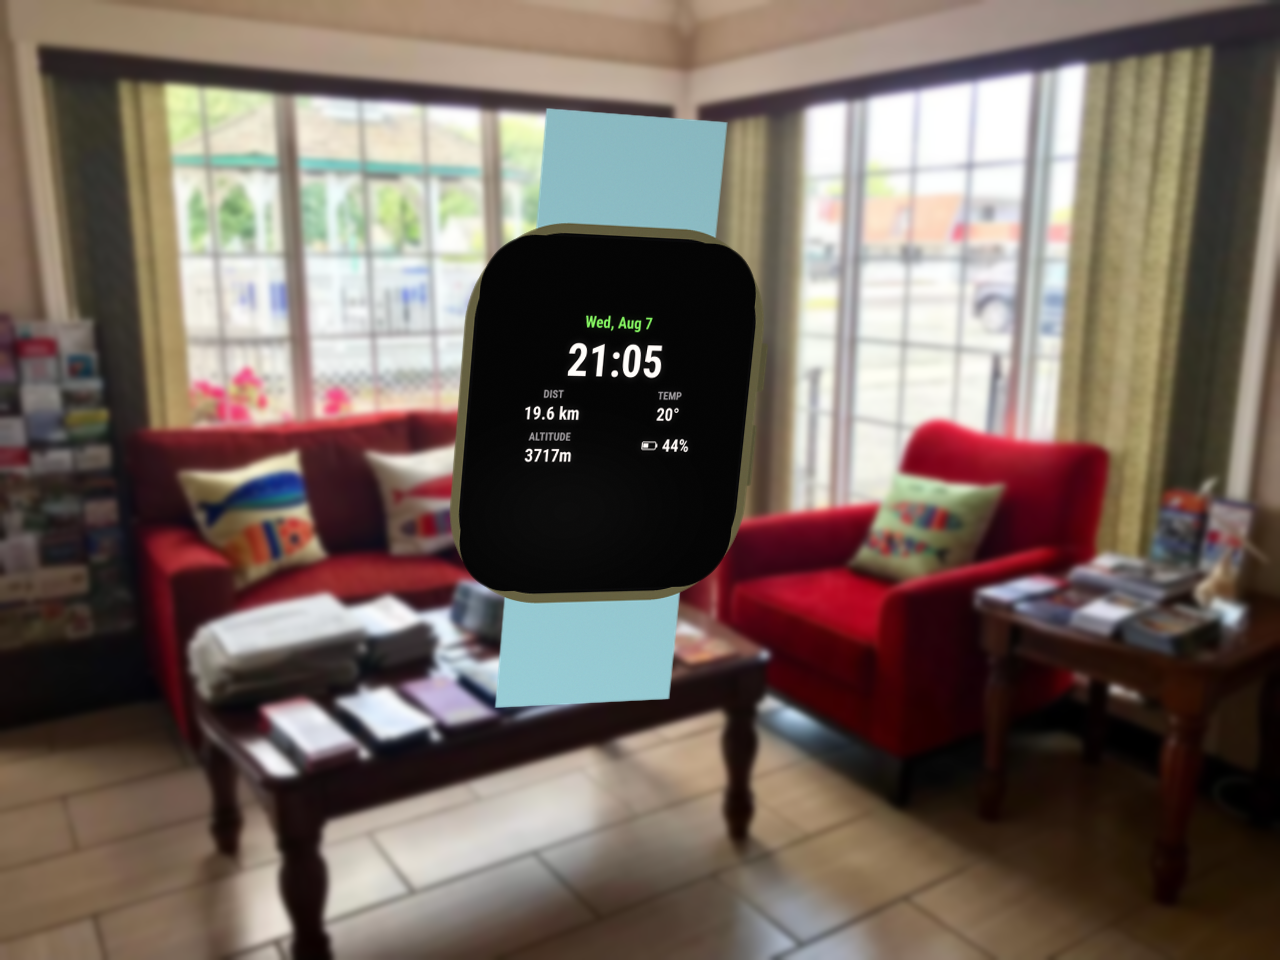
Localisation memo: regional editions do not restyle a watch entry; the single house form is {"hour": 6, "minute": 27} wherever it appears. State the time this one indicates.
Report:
{"hour": 21, "minute": 5}
